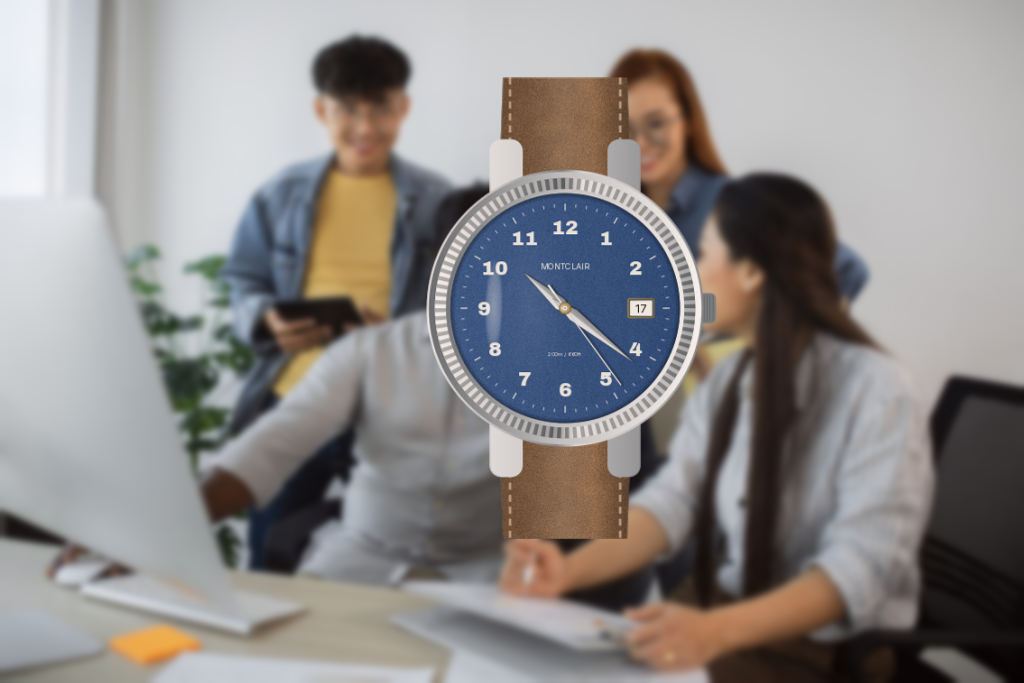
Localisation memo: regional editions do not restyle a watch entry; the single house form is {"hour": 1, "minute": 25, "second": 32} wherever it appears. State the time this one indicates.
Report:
{"hour": 10, "minute": 21, "second": 24}
